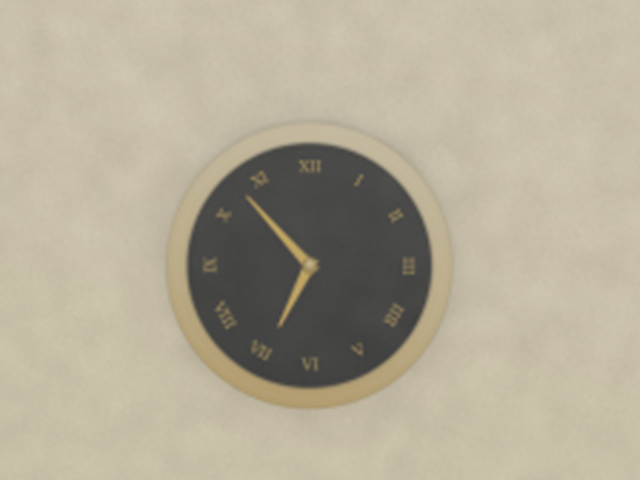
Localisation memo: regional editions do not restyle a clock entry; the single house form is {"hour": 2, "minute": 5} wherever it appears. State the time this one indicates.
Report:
{"hour": 6, "minute": 53}
